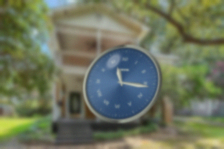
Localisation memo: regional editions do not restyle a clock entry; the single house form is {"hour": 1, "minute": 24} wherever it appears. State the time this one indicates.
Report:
{"hour": 11, "minute": 16}
